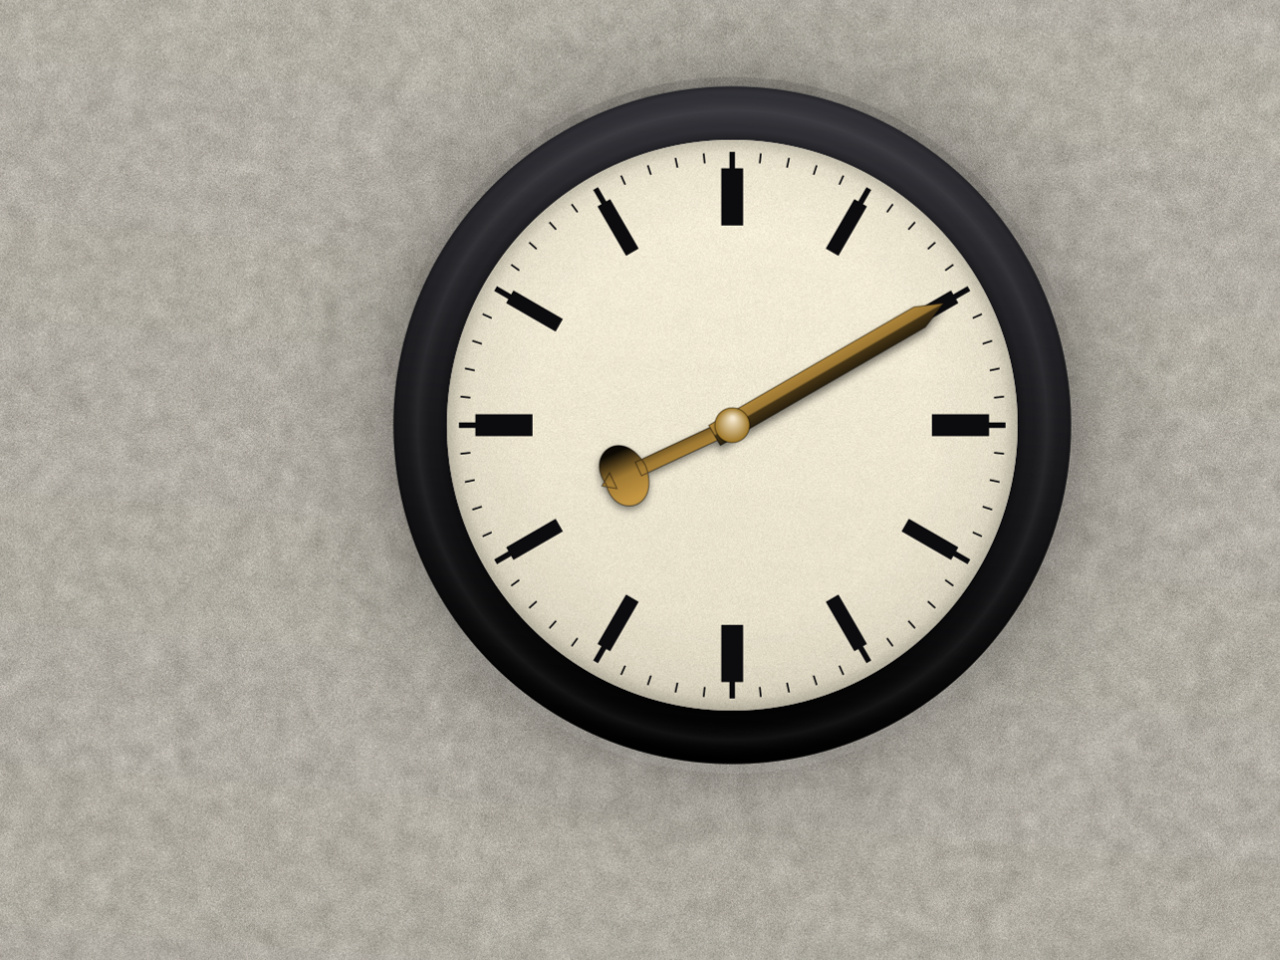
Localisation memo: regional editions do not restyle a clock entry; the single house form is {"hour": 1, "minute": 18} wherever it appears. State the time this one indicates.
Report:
{"hour": 8, "minute": 10}
